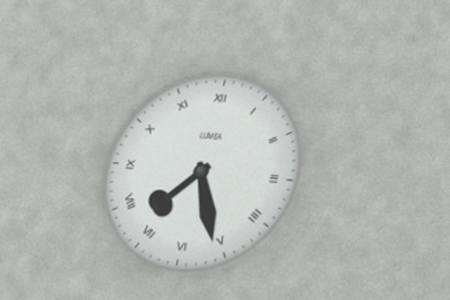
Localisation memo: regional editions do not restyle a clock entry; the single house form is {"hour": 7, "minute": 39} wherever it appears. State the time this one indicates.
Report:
{"hour": 7, "minute": 26}
